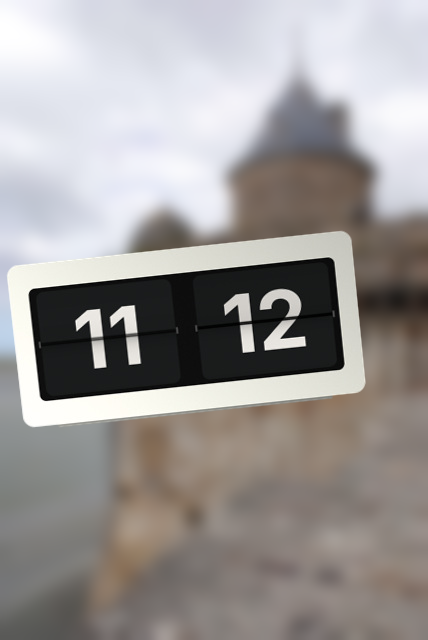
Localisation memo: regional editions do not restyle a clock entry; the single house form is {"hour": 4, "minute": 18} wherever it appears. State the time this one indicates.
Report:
{"hour": 11, "minute": 12}
